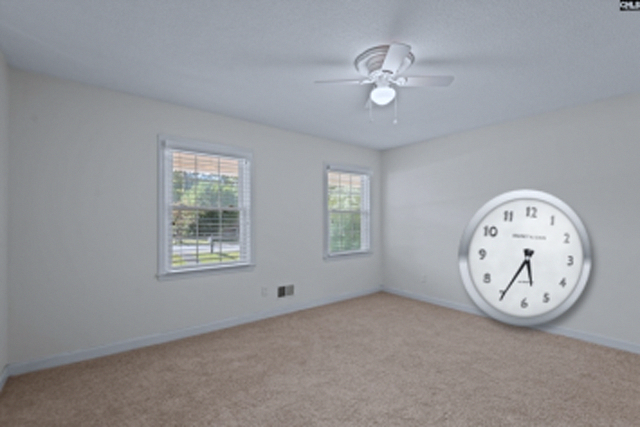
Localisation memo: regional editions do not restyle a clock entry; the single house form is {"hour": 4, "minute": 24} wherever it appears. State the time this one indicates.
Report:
{"hour": 5, "minute": 35}
